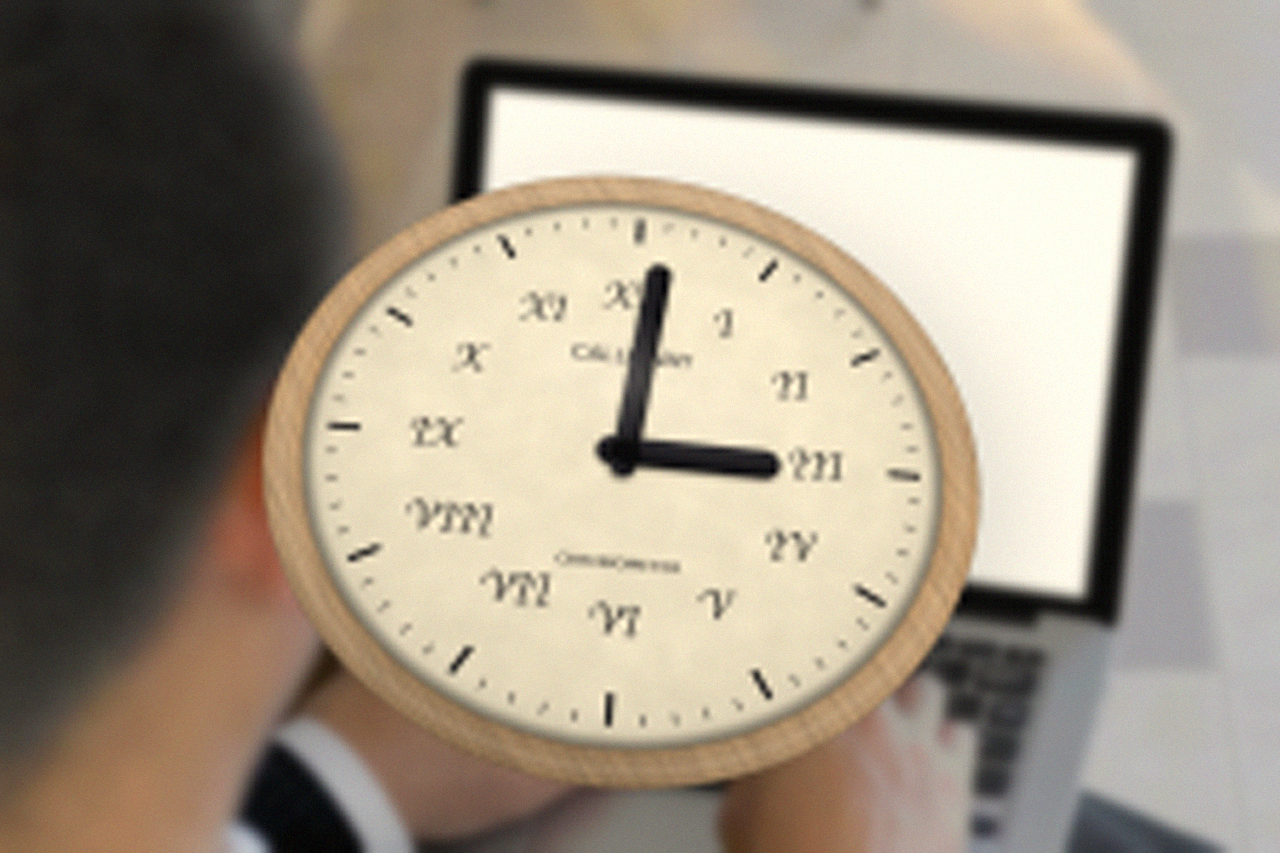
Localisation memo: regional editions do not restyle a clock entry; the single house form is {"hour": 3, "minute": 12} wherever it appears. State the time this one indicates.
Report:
{"hour": 3, "minute": 1}
